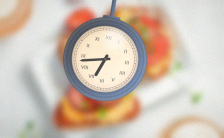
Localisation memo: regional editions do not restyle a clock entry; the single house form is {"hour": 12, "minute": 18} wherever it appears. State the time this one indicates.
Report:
{"hour": 6, "minute": 43}
